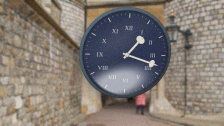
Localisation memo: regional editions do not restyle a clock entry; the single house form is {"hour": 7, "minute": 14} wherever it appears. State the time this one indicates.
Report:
{"hour": 1, "minute": 18}
